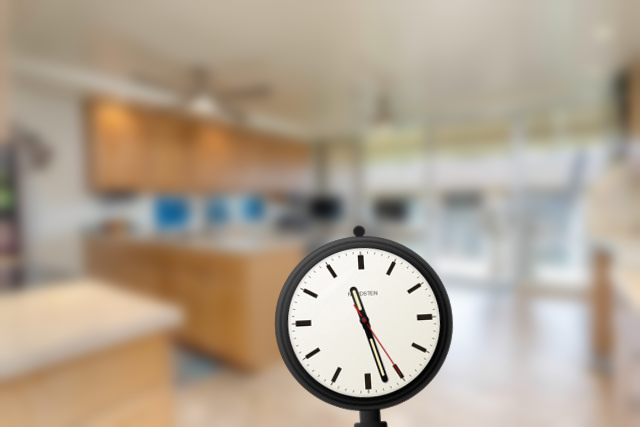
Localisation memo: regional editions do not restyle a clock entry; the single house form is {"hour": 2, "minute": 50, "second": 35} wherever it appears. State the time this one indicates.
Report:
{"hour": 11, "minute": 27, "second": 25}
